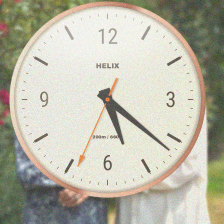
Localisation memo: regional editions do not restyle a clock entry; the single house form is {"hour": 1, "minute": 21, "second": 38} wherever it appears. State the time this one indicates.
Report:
{"hour": 5, "minute": 21, "second": 34}
